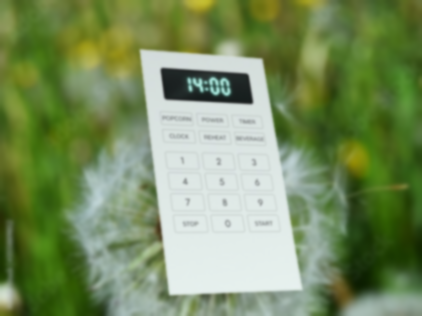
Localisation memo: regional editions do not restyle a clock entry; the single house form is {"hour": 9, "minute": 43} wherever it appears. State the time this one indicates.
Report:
{"hour": 14, "minute": 0}
